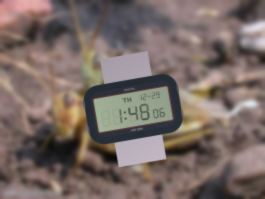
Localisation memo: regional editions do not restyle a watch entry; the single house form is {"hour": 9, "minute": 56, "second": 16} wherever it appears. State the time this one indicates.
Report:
{"hour": 1, "minute": 48, "second": 6}
